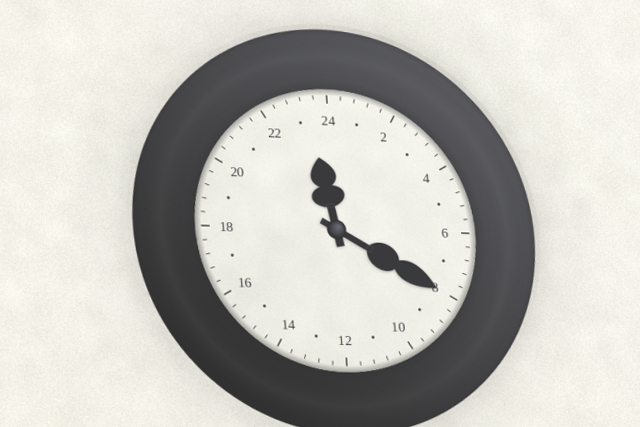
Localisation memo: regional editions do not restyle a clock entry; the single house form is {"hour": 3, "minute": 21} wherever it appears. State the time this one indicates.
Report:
{"hour": 23, "minute": 20}
